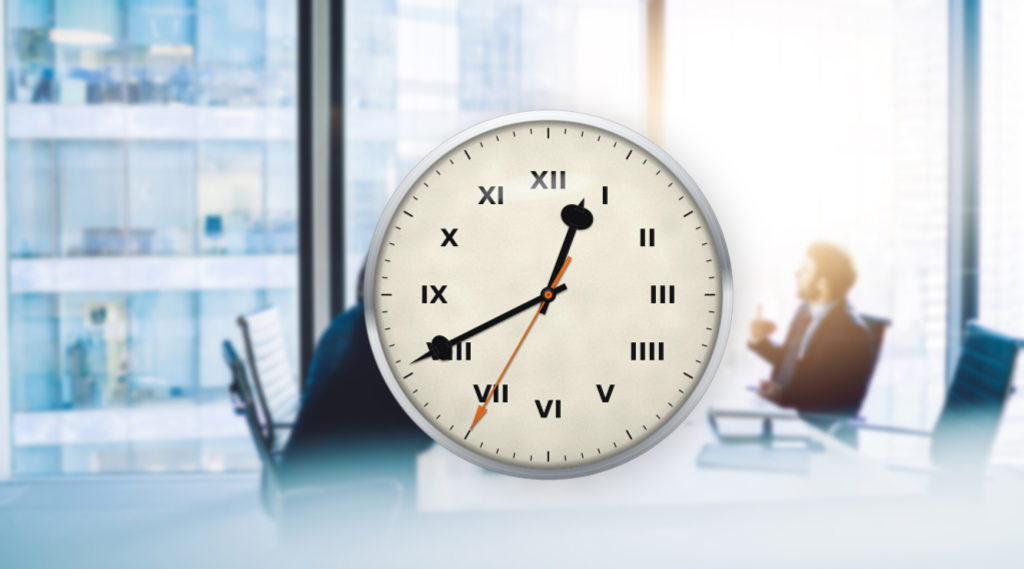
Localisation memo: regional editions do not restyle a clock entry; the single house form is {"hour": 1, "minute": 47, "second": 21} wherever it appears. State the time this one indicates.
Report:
{"hour": 12, "minute": 40, "second": 35}
